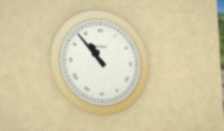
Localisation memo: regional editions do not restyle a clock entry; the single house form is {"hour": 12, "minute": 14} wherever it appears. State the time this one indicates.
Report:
{"hour": 10, "minute": 53}
